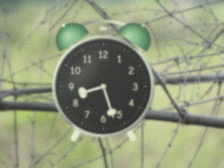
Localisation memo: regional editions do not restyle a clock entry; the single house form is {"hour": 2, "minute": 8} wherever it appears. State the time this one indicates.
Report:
{"hour": 8, "minute": 27}
